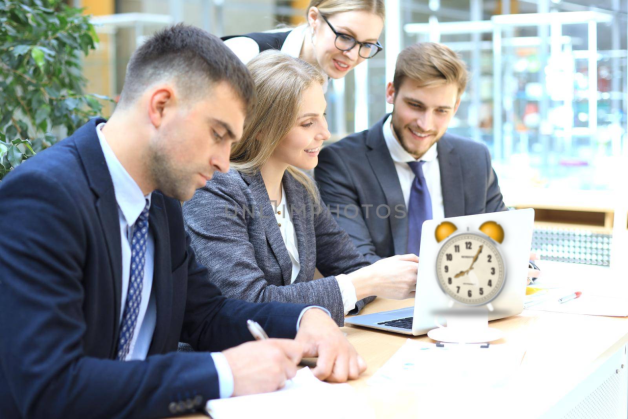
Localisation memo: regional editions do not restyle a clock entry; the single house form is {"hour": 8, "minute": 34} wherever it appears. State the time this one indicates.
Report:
{"hour": 8, "minute": 5}
